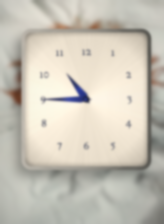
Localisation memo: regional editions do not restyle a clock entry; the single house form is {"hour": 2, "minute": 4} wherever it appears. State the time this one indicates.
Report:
{"hour": 10, "minute": 45}
